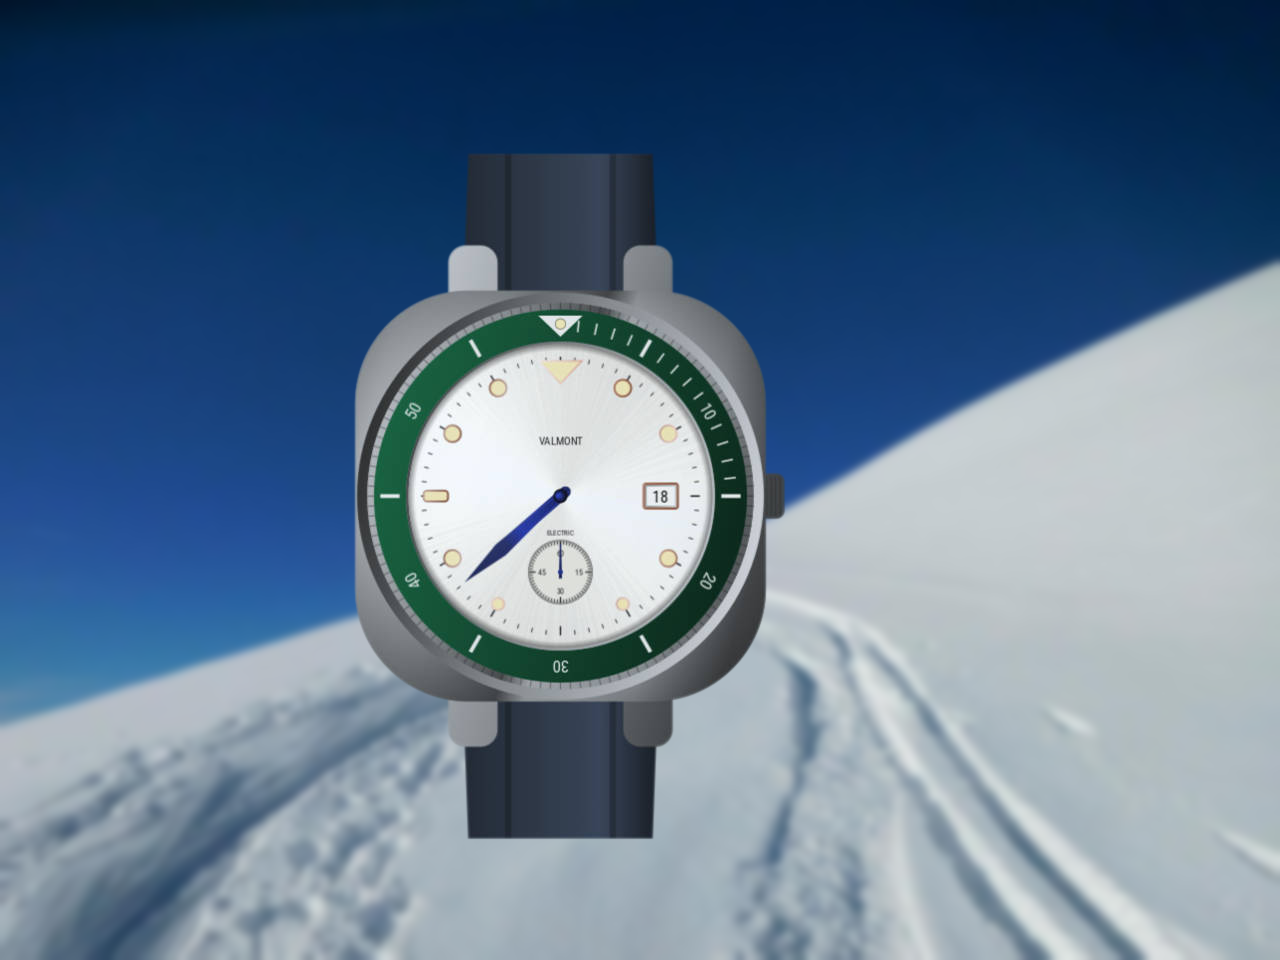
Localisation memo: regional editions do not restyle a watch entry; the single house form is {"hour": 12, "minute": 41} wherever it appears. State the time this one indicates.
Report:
{"hour": 7, "minute": 38}
